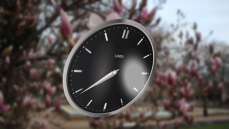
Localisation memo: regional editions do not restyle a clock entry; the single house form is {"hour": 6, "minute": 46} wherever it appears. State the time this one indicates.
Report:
{"hour": 7, "minute": 39}
